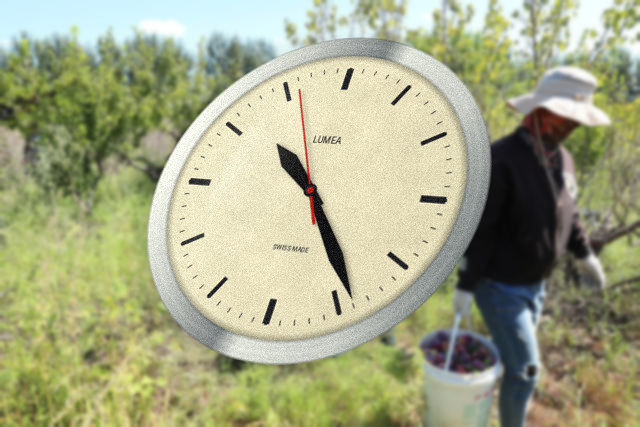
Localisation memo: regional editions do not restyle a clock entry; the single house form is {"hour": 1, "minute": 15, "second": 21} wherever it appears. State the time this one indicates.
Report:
{"hour": 10, "minute": 23, "second": 56}
